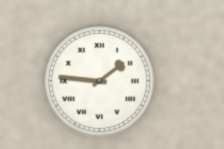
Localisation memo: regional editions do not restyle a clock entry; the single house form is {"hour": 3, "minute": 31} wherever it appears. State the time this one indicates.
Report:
{"hour": 1, "minute": 46}
